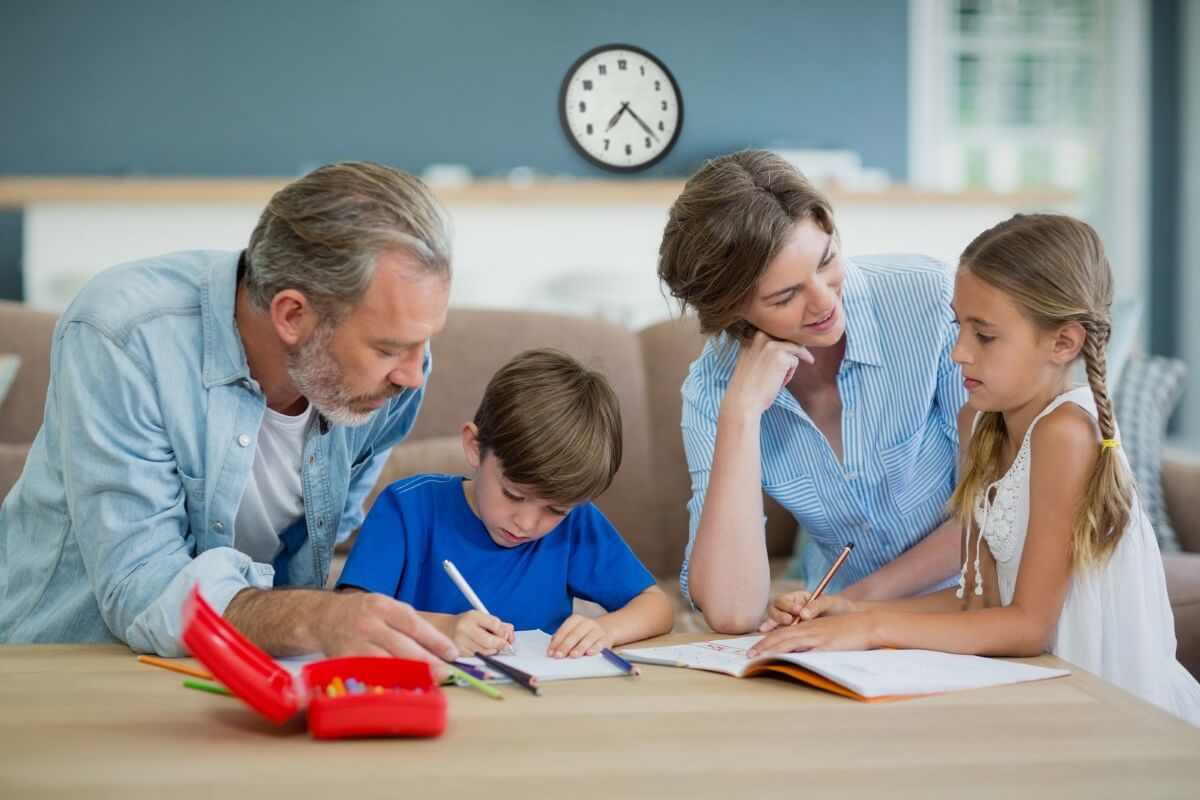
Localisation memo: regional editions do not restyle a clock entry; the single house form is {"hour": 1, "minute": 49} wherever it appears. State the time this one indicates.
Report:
{"hour": 7, "minute": 23}
